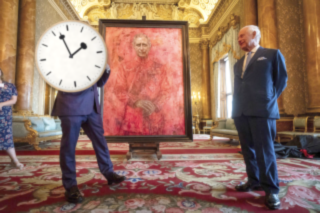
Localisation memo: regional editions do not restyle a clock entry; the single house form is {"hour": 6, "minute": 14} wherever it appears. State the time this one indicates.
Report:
{"hour": 1, "minute": 57}
